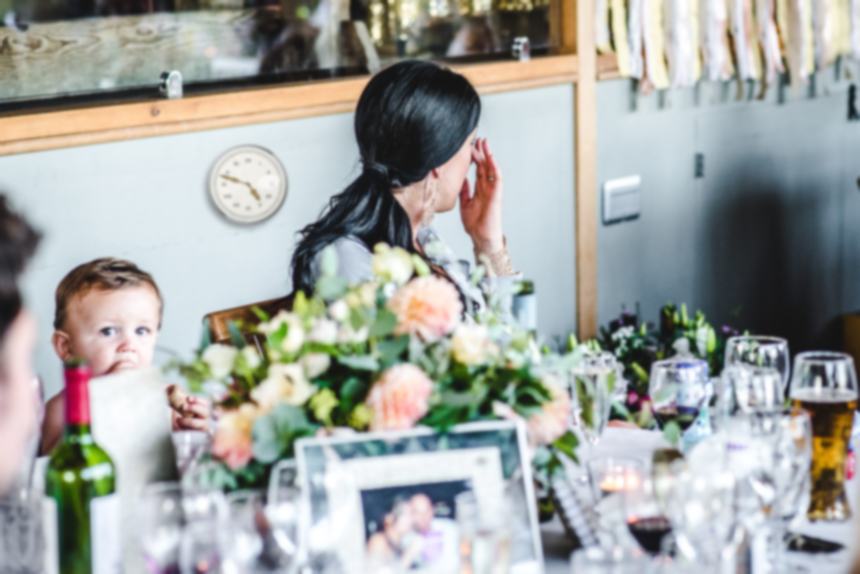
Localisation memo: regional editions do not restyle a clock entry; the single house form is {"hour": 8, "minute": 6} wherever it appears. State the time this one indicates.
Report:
{"hour": 4, "minute": 48}
